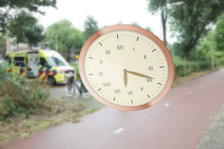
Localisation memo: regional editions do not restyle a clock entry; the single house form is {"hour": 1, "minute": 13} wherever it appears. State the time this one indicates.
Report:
{"hour": 6, "minute": 19}
